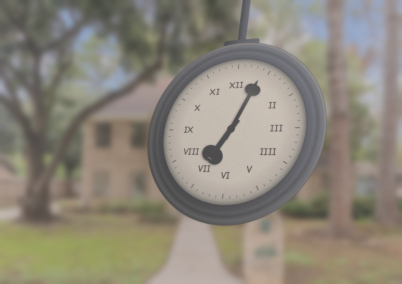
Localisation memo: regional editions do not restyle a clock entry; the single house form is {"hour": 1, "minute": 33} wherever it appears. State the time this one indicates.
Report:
{"hour": 7, "minute": 4}
